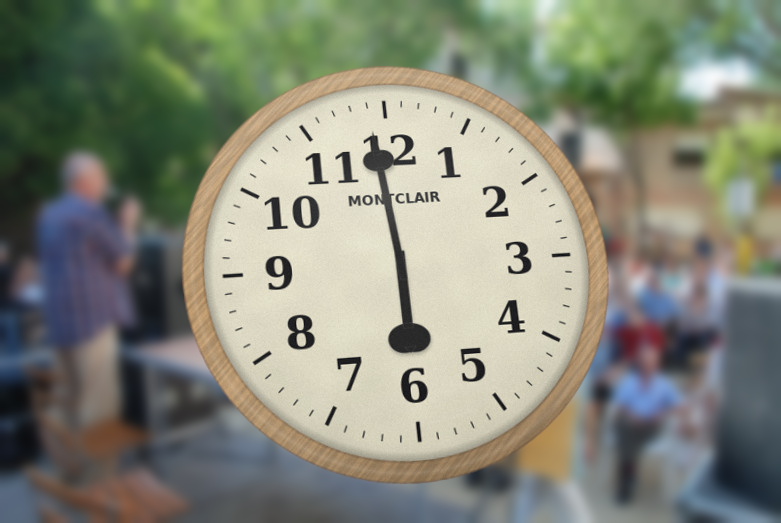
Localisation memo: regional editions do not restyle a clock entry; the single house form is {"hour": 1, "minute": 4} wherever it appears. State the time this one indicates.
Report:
{"hour": 5, "minute": 59}
